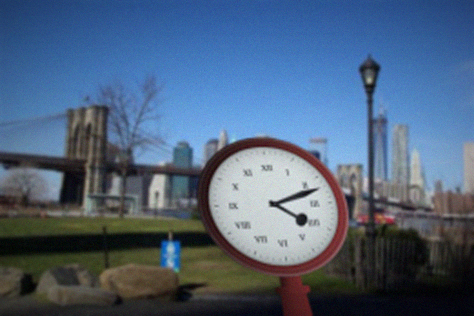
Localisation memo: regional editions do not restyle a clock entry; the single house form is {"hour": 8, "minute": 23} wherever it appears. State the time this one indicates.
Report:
{"hour": 4, "minute": 12}
